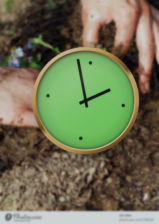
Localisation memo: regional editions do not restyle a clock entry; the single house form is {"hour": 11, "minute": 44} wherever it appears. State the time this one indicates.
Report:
{"hour": 1, "minute": 57}
